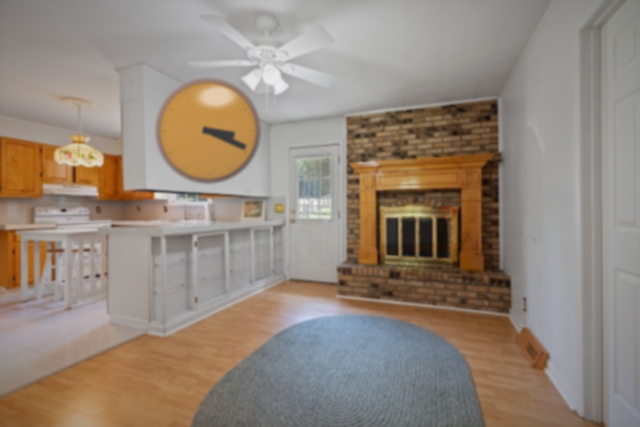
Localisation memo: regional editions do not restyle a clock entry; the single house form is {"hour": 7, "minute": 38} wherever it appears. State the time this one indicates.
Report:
{"hour": 3, "minute": 19}
